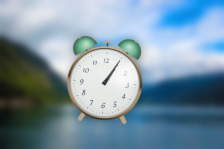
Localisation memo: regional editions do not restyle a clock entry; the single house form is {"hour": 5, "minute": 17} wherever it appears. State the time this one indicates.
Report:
{"hour": 1, "minute": 5}
